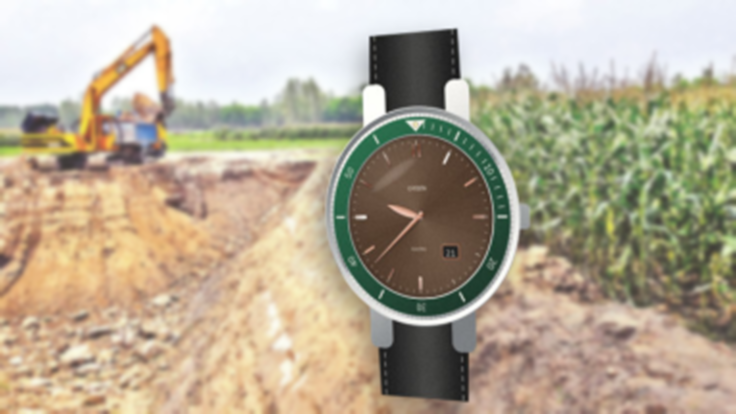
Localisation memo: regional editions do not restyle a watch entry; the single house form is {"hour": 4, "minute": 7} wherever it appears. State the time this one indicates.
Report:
{"hour": 9, "minute": 38}
